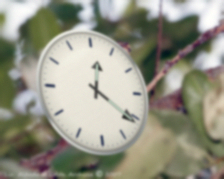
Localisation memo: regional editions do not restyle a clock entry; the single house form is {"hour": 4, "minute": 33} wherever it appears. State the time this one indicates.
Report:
{"hour": 12, "minute": 21}
